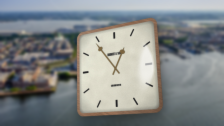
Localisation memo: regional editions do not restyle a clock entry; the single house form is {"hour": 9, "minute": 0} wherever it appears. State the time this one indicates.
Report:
{"hour": 12, "minute": 54}
